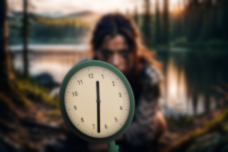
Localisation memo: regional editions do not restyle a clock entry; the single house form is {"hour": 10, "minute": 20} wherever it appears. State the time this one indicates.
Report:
{"hour": 12, "minute": 33}
